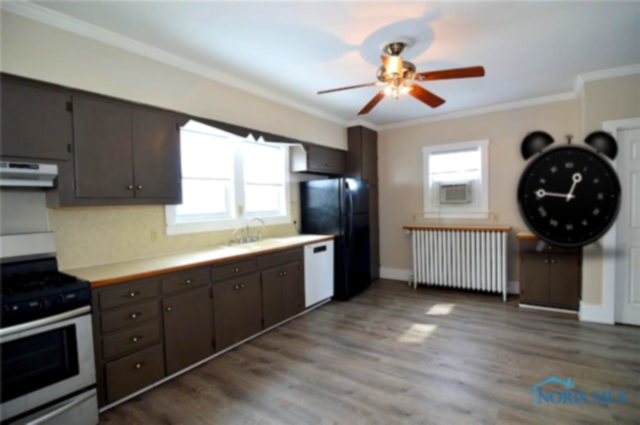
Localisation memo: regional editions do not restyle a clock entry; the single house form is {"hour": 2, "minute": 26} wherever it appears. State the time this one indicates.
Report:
{"hour": 12, "minute": 46}
